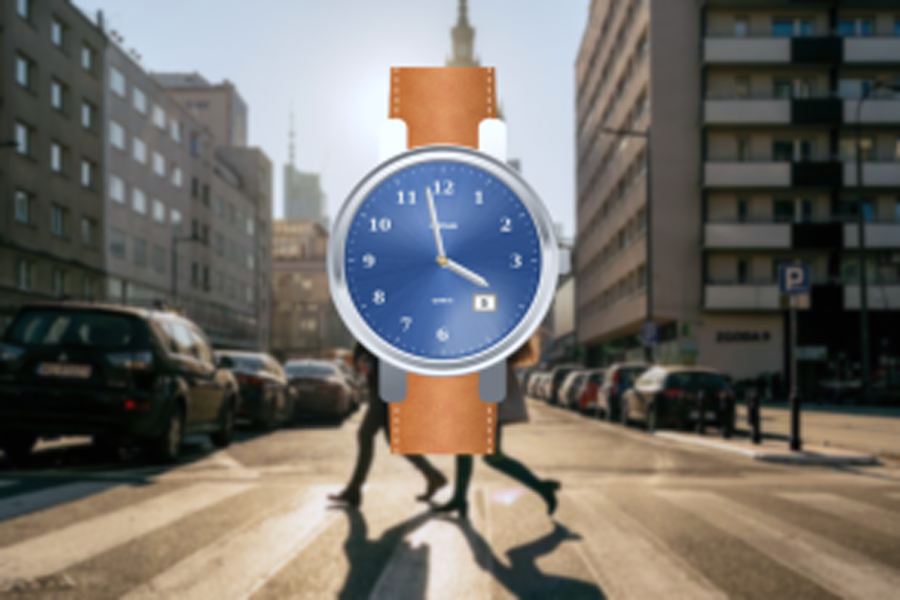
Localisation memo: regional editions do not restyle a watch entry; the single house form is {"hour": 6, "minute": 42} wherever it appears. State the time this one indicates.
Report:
{"hour": 3, "minute": 58}
